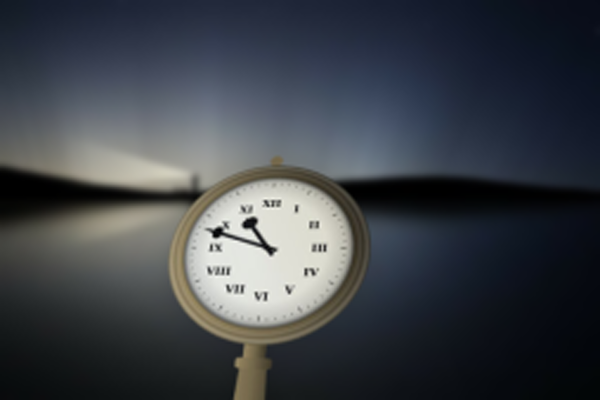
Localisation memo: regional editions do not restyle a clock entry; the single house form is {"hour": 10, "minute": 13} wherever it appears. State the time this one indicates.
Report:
{"hour": 10, "minute": 48}
